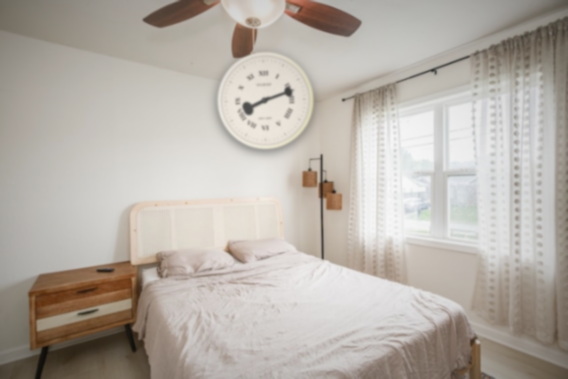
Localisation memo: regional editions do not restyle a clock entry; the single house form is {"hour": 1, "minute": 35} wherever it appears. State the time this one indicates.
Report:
{"hour": 8, "minute": 12}
